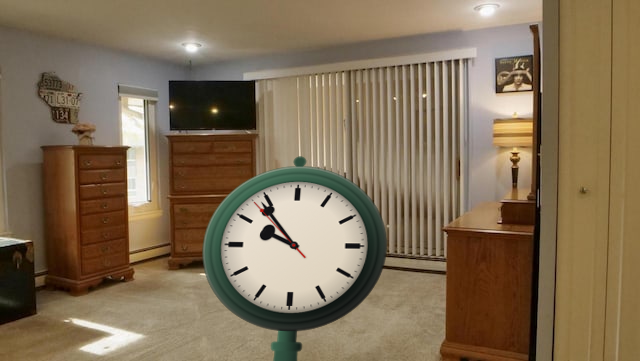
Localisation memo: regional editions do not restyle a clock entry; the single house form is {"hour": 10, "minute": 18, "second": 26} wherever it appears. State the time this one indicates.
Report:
{"hour": 9, "minute": 53, "second": 53}
